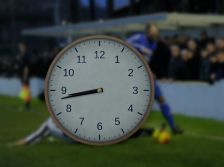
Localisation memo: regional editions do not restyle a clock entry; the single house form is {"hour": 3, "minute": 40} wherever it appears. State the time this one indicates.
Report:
{"hour": 8, "minute": 43}
